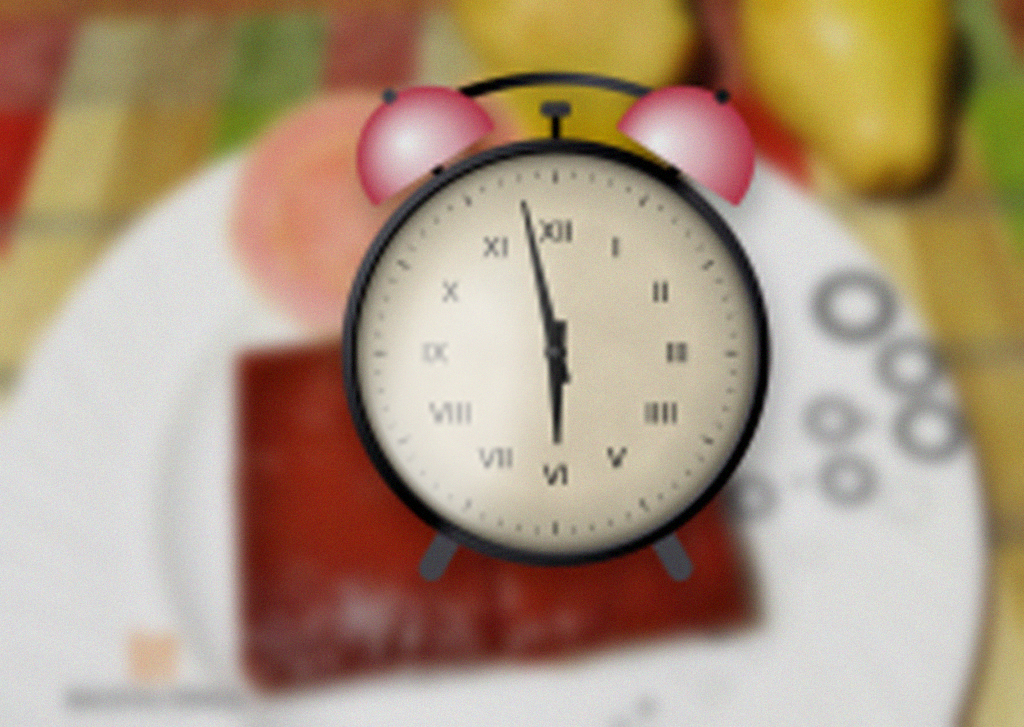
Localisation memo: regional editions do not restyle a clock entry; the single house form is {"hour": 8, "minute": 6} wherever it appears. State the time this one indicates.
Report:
{"hour": 5, "minute": 58}
